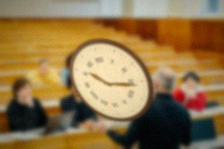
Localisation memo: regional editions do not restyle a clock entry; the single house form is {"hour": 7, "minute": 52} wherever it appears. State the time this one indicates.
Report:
{"hour": 10, "minute": 16}
